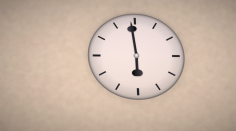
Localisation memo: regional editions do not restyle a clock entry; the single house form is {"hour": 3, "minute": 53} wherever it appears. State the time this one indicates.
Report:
{"hour": 5, "minute": 59}
